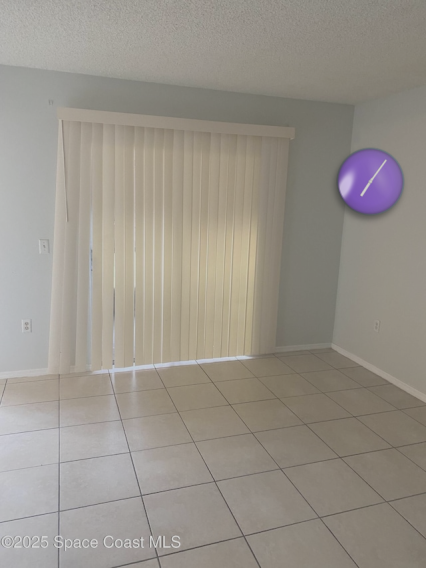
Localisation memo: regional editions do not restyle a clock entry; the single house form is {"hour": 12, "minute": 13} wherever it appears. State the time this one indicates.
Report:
{"hour": 7, "minute": 6}
